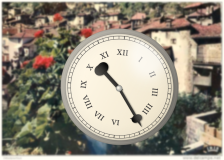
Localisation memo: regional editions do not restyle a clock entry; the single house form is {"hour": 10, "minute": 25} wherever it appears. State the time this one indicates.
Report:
{"hour": 10, "minute": 24}
